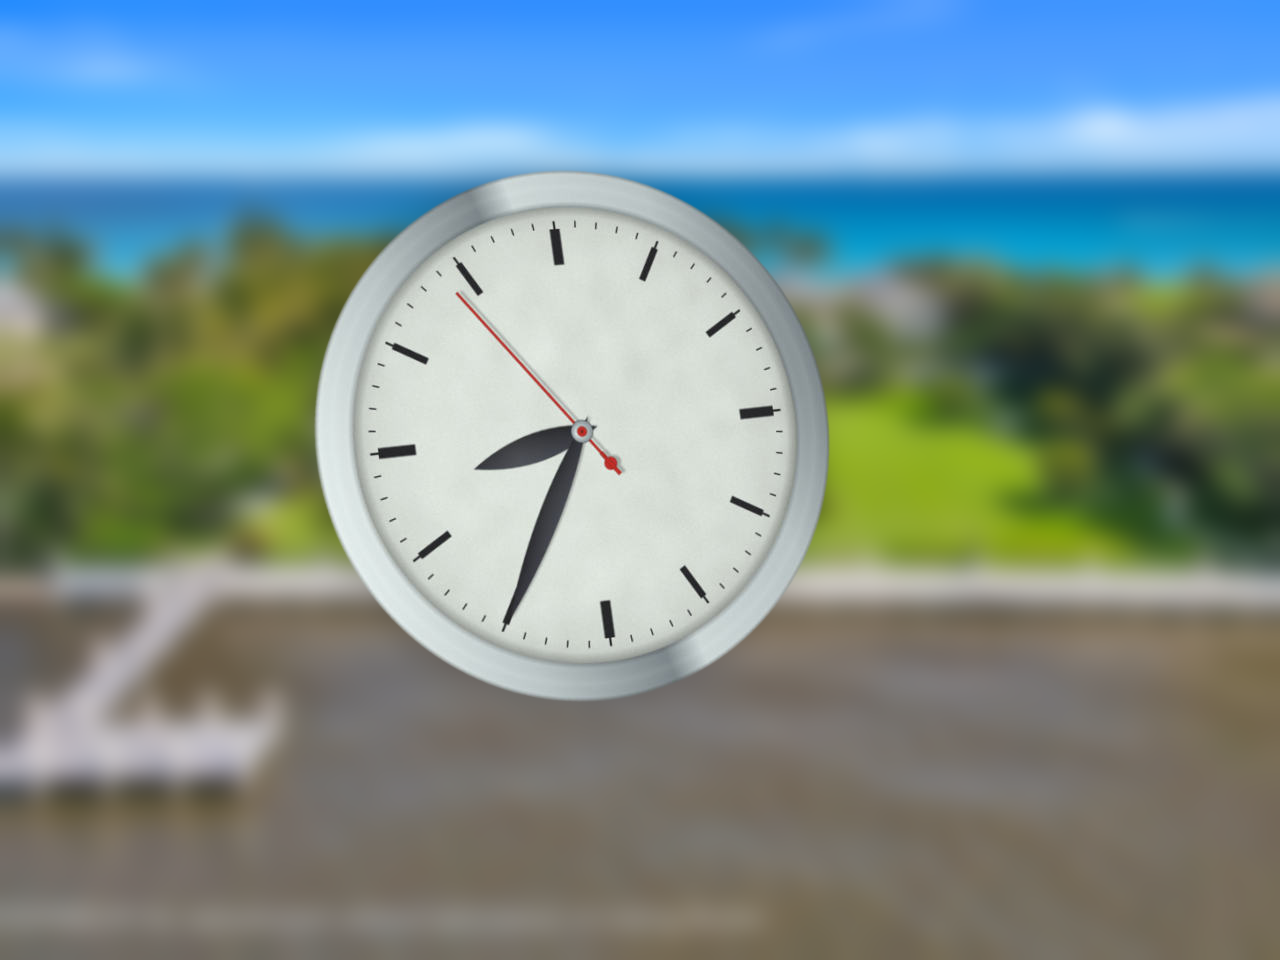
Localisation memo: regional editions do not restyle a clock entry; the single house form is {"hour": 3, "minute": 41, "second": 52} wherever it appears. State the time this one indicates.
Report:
{"hour": 8, "minute": 34, "second": 54}
